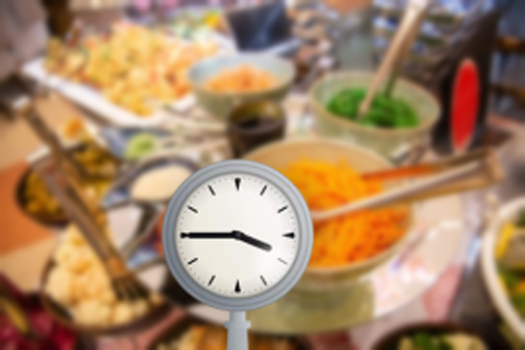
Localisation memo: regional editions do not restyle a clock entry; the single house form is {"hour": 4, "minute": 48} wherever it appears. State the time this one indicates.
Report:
{"hour": 3, "minute": 45}
